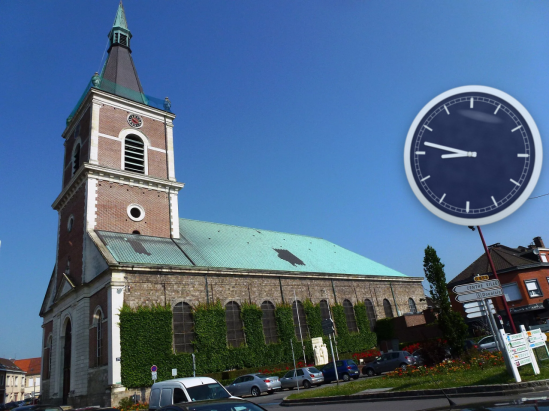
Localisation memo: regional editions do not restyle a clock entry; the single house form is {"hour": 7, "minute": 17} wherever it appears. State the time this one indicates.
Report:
{"hour": 8, "minute": 47}
